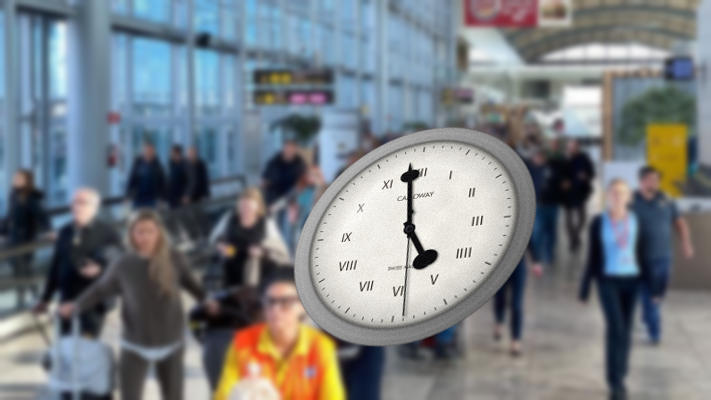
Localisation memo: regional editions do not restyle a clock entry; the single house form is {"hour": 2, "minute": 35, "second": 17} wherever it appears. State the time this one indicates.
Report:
{"hour": 4, "minute": 58, "second": 29}
